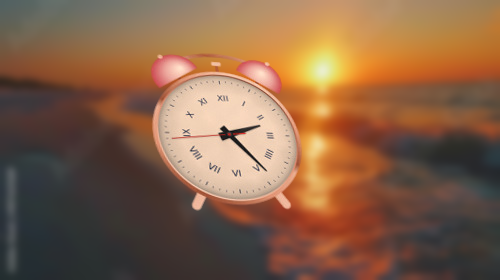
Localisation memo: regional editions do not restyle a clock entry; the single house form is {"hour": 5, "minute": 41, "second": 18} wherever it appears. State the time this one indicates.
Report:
{"hour": 2, "minute": 23, "second": 44}
